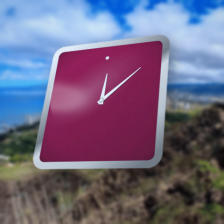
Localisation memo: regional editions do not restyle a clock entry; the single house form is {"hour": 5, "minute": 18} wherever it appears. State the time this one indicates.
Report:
{"hour": 12, "minute": 8}
